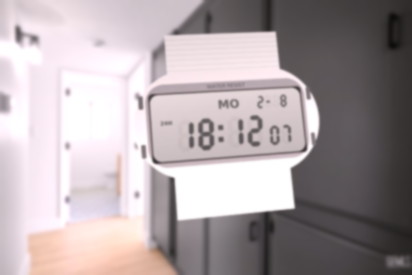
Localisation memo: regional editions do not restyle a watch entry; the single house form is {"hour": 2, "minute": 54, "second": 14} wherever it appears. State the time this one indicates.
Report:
{"hour": 18, "minute": 12, "second": 7}
